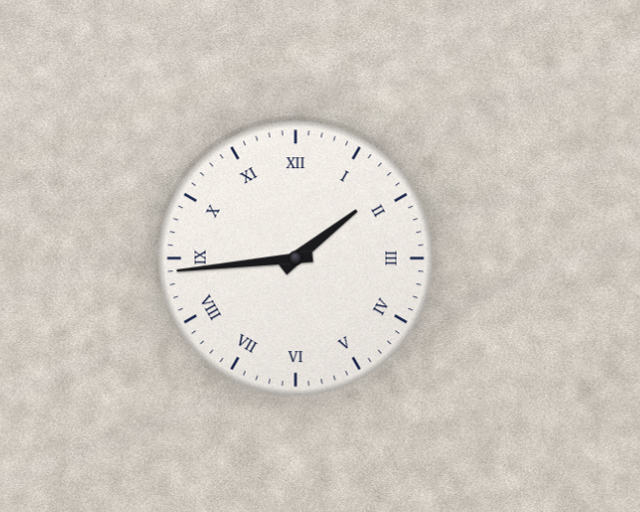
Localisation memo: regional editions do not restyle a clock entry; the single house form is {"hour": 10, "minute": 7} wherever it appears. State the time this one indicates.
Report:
{"hour": 1, "minute": 44}
